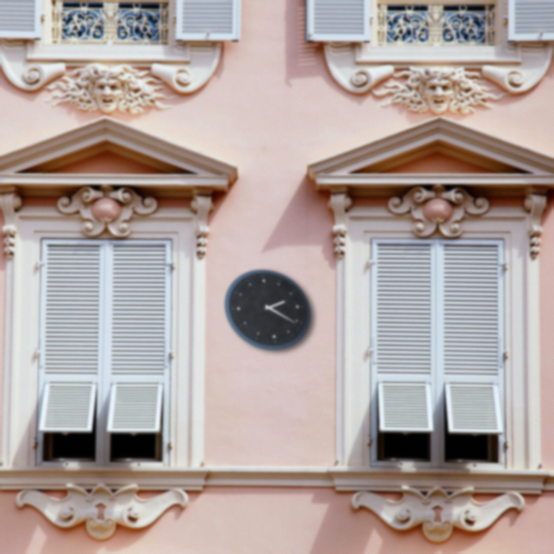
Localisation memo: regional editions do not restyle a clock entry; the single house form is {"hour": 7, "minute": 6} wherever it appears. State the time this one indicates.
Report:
{"hour": 2, "minute": 21}
